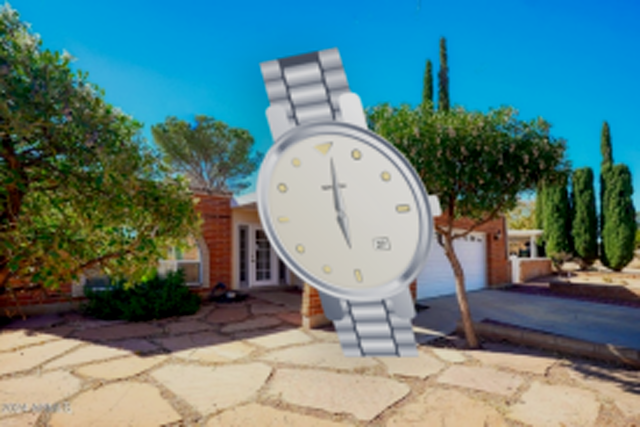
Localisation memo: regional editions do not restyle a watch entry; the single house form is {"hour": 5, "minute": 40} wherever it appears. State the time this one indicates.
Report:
{"hour": 6, "minute": 1}
